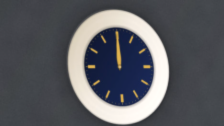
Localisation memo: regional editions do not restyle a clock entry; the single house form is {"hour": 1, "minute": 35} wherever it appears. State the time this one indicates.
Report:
{"hour": 12, "minute": 0}
